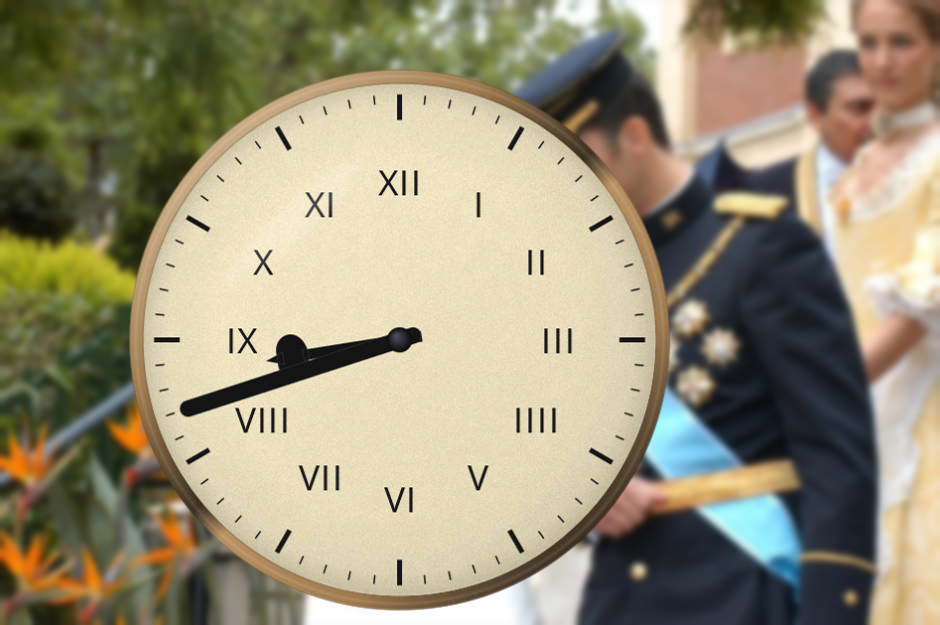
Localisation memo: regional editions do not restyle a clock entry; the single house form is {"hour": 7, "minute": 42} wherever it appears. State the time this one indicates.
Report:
{"hour": 8, "minute": 42}
